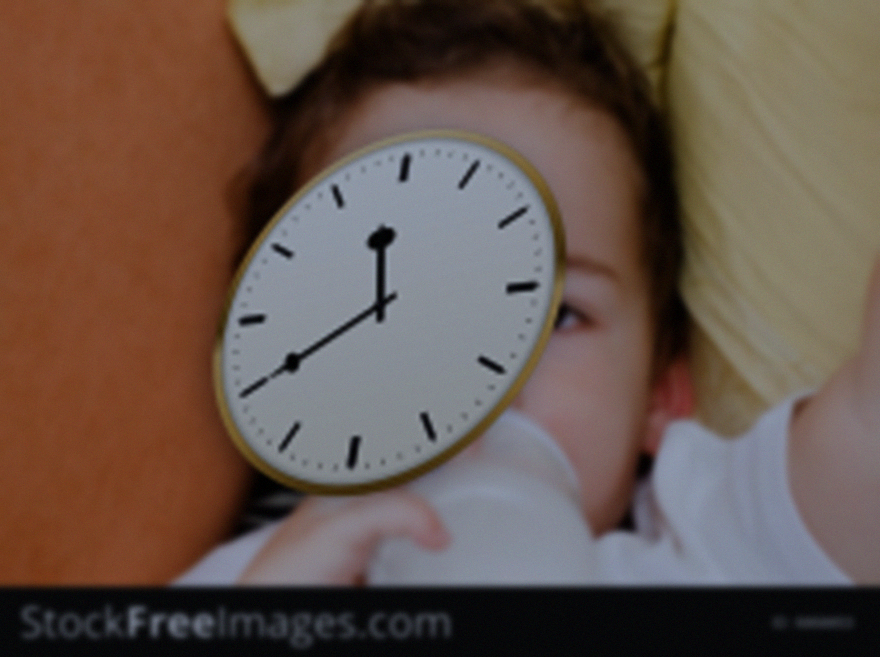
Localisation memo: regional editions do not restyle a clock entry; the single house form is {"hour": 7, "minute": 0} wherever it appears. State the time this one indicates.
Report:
{"hour": 11, "minute": 40}
